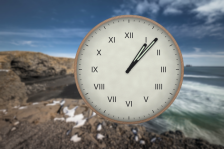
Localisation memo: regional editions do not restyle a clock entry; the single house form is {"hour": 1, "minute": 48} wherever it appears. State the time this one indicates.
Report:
{"hour": 1, "minute": 7}
